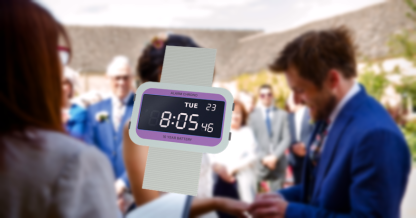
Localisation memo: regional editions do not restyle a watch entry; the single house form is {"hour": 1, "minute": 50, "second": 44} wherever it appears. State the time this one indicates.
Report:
{"hour": 8, "minute": 5, "second": 46}
